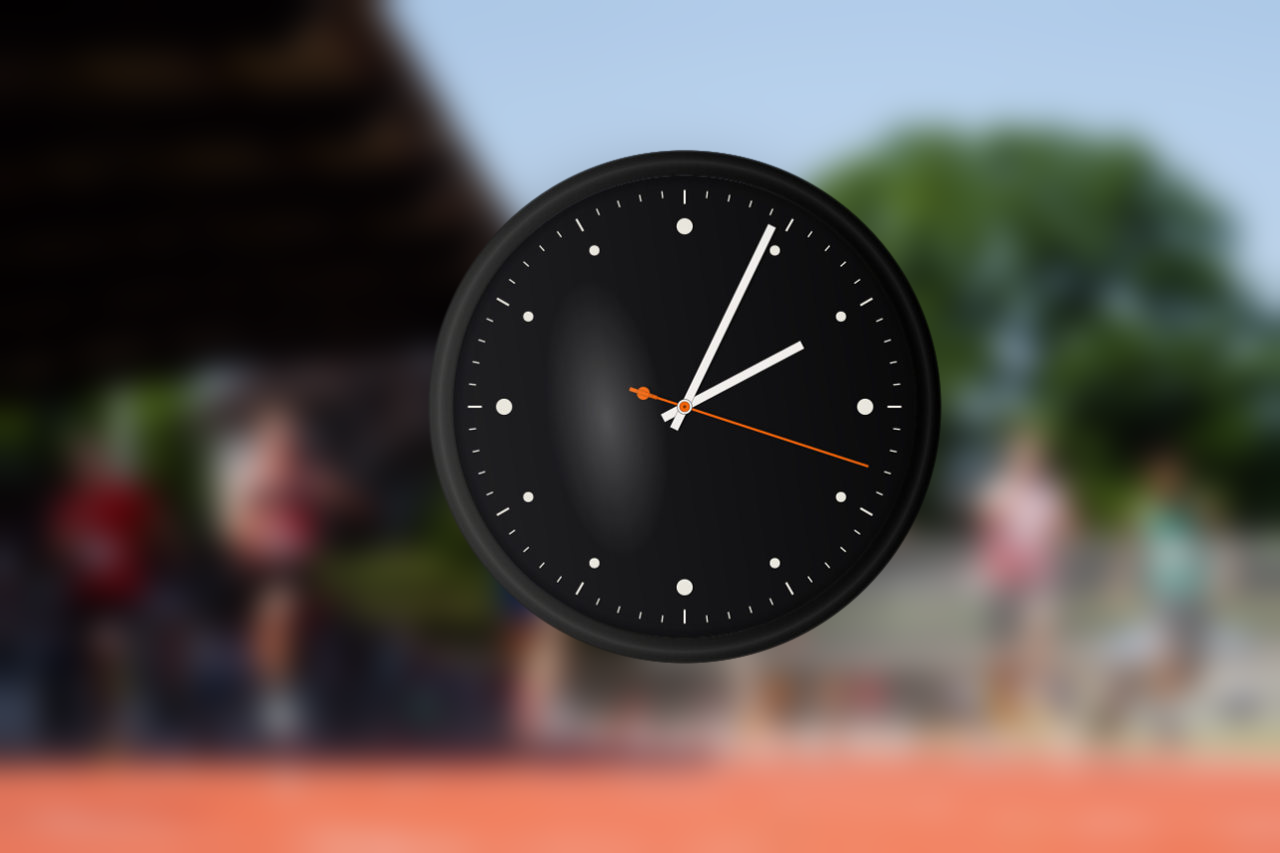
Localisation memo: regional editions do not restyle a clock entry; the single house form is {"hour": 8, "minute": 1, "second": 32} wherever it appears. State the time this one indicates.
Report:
{"hour": 2, "minute": 4, "second": 18}
